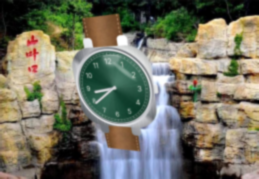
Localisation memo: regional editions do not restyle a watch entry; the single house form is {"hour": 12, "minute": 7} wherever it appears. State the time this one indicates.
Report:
{"hour": 8, "minute": 39}
